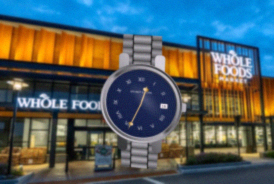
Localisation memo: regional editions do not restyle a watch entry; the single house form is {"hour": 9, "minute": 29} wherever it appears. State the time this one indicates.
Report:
{"hour": 12, "minute": 34}
